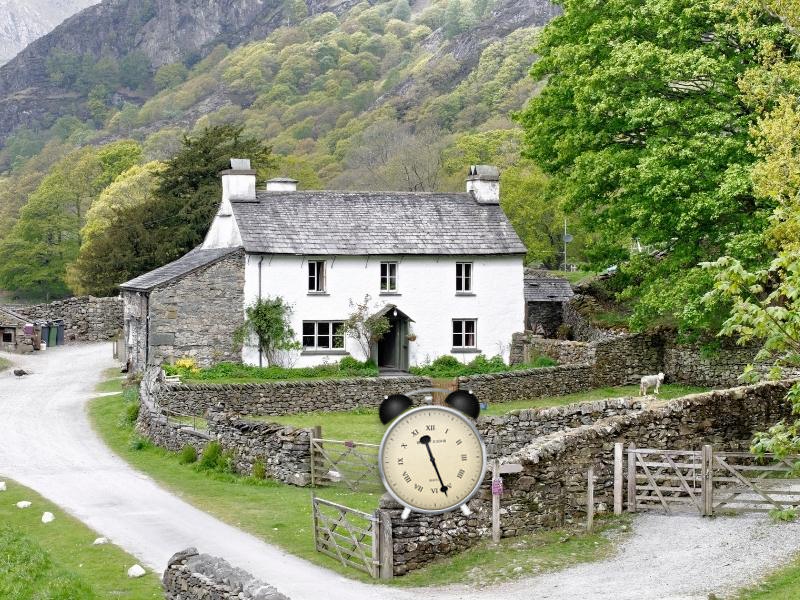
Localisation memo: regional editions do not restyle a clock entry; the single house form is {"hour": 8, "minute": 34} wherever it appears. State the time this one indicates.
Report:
{"hour": 11, "minute": 27}
